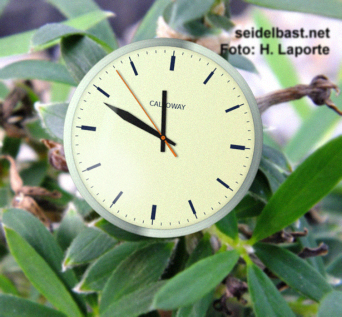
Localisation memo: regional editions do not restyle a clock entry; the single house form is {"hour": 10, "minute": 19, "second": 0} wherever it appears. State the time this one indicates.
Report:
{"hour": 11, "minute": 48, "second": 53}
